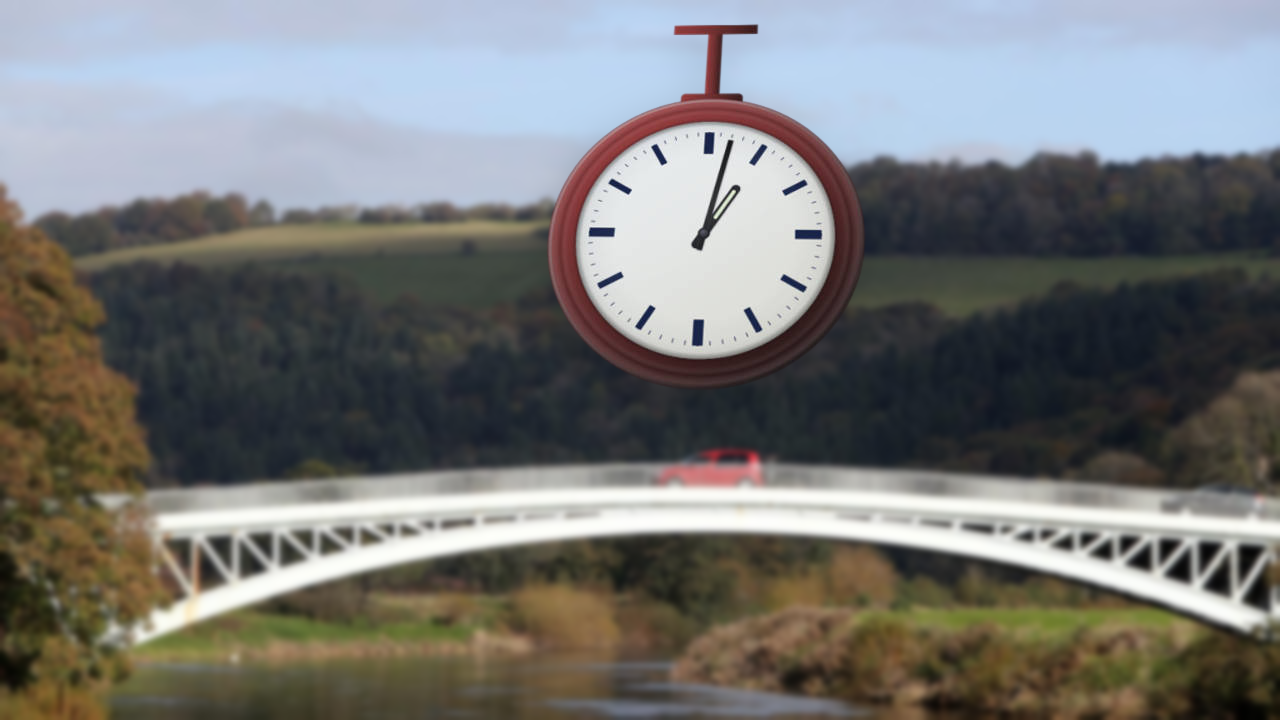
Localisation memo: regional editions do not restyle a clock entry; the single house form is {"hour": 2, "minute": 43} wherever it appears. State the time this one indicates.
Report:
{"hour": 1, "minute": 2}
